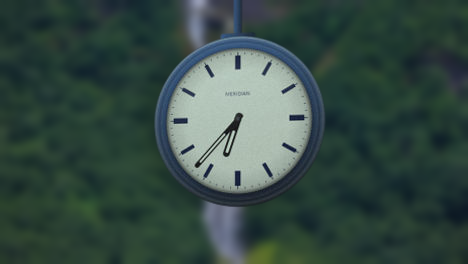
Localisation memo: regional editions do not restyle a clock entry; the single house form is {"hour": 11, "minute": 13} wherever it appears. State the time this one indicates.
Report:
{"hour": 6, "minute": 37}
